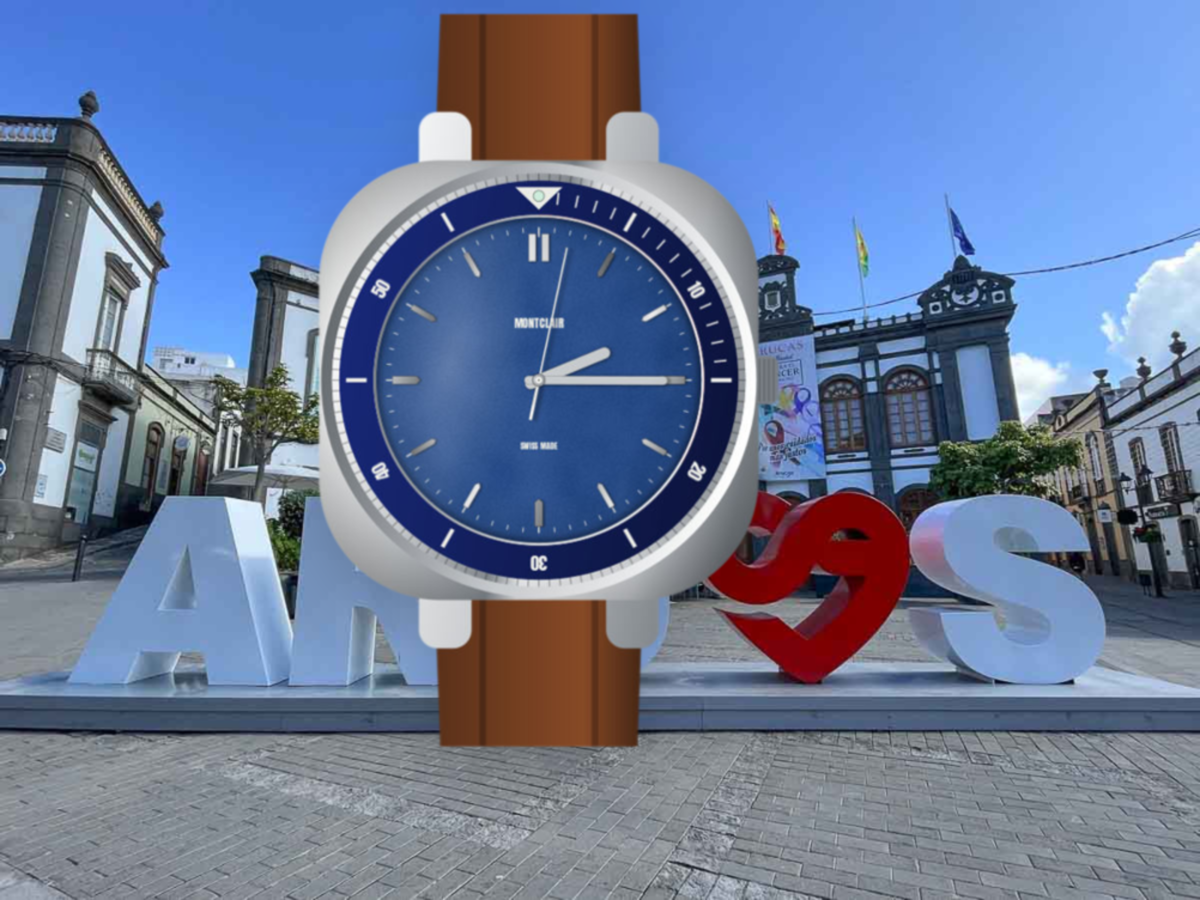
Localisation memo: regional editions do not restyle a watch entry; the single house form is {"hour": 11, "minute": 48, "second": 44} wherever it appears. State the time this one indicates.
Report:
{"hour": 2, "minute": 15, "second": 2}
